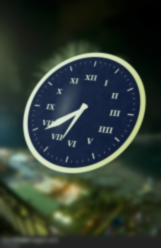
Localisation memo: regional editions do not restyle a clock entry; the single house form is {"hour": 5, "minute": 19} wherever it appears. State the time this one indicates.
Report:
{"hour": 6, "minute": 39}
